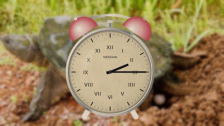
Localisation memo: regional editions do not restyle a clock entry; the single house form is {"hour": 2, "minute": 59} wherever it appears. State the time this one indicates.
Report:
{"hour": 2, "minute": 15}
